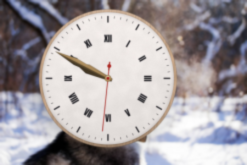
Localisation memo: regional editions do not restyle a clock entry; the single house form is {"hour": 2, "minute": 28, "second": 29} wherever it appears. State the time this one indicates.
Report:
{"hour": 9, "minute": 49, "second": 31}
